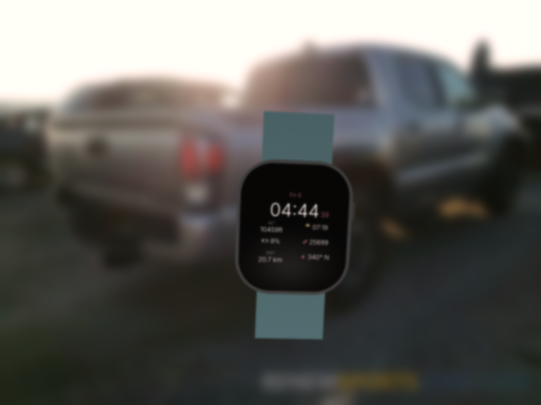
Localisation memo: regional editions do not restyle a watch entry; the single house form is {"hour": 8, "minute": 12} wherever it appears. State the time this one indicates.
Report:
{"hour": 4, "minute": 44}
